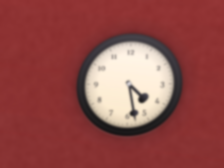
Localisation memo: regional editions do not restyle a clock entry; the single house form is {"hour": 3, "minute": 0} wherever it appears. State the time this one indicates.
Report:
{"hour": 4, "minute": 28}
